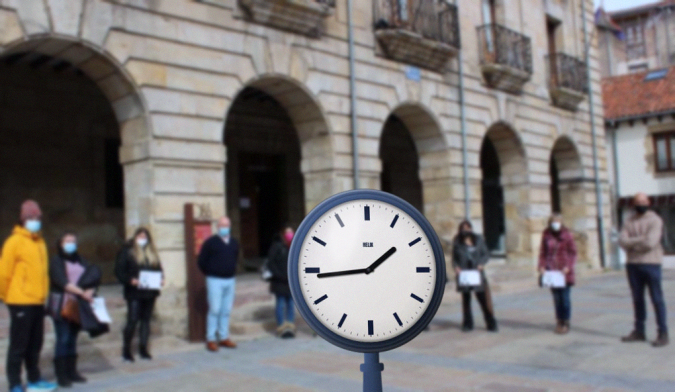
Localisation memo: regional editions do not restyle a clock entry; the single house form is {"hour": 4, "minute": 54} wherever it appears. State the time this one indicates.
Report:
{"hour": 1, "minute": 44}
